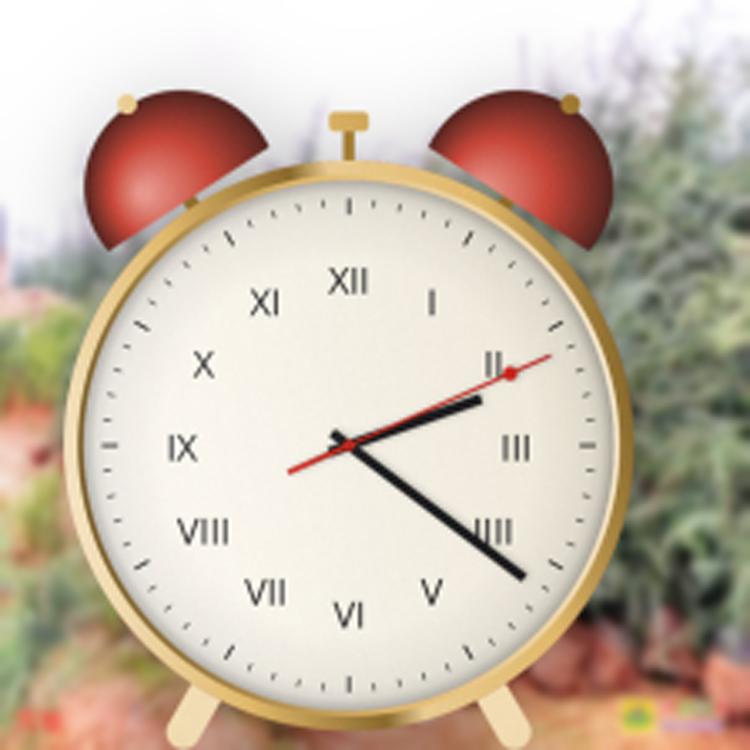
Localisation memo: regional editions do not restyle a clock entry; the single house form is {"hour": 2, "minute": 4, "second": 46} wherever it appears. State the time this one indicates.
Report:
{"hour": 2, "minute": 21, "second": 11}
